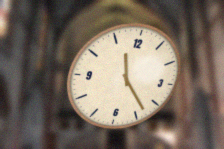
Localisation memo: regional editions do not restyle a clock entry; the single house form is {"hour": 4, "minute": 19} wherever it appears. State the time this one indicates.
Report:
{"hour": 11, "minute": 23}
